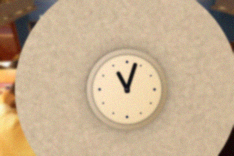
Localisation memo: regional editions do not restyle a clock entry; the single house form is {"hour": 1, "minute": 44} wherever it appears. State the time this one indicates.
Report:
{"hour": 11, "minute": 3}
